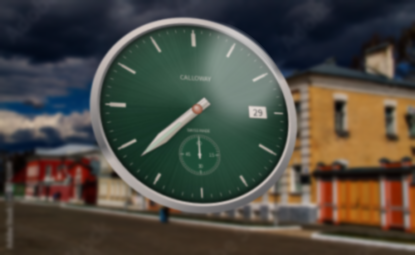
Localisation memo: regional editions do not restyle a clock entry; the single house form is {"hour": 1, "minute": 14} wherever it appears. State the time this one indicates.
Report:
{"hour": 7, "minute": 38}
